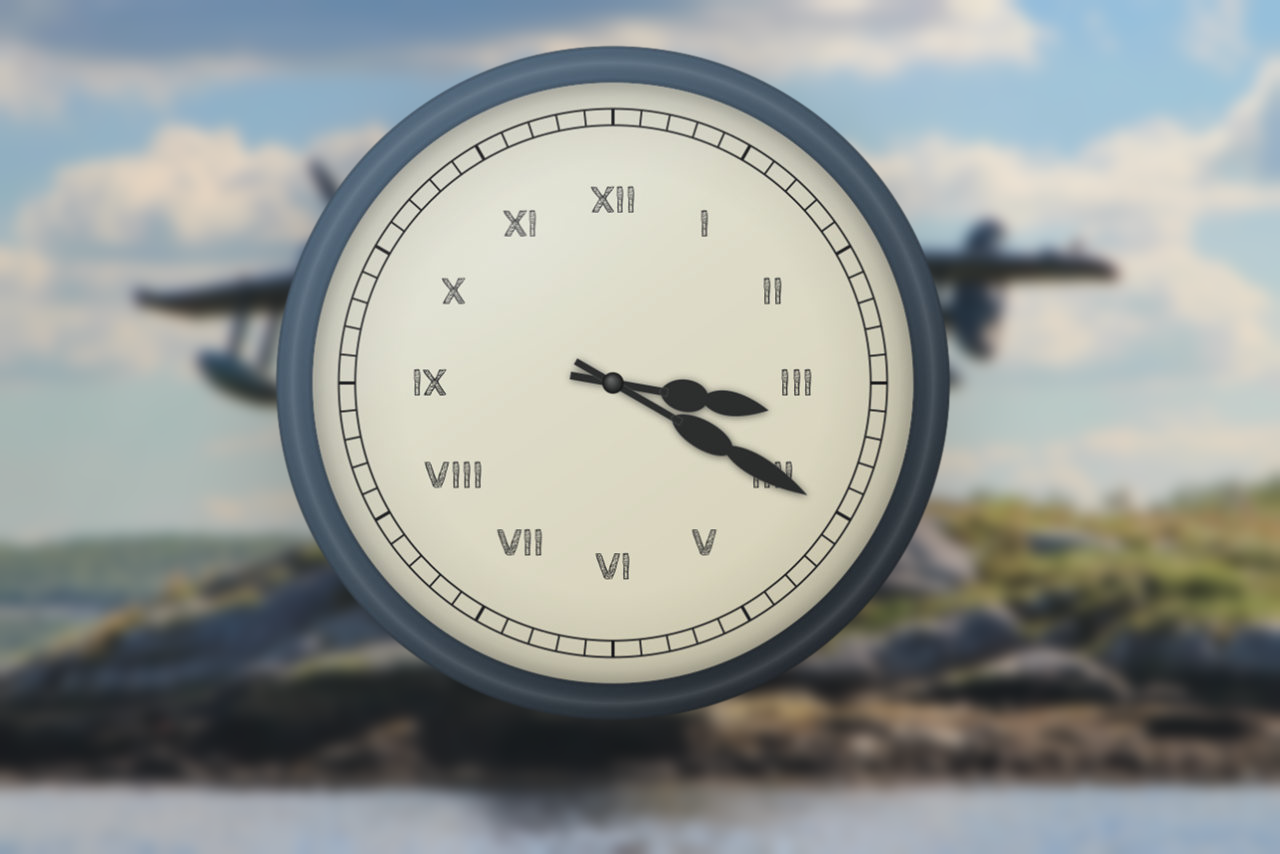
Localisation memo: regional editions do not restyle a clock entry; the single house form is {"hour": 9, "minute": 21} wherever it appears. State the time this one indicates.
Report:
{"hour": 3, "minute": 20}
